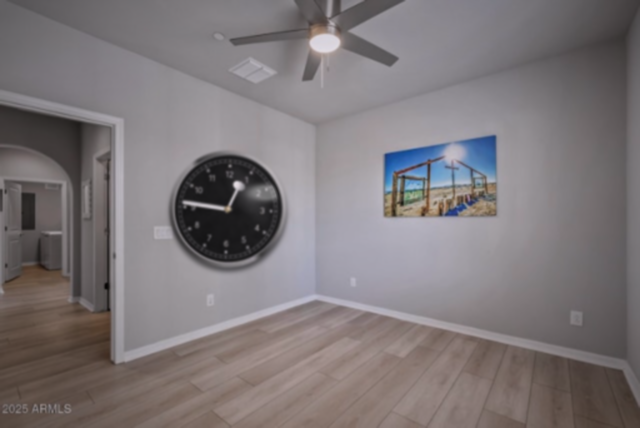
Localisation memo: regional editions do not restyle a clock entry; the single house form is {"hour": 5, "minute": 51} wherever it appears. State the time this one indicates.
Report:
{"hour": 12, "minute": 46}
